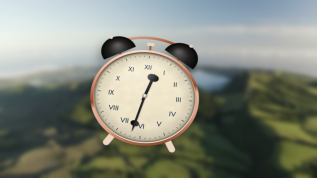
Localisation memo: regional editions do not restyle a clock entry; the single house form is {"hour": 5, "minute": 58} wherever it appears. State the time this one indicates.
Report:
{"hour": 12, "minute": 32}
